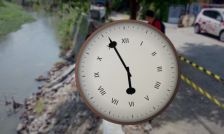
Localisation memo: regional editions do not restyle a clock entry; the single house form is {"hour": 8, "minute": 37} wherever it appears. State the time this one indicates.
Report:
{"hour": 5, "minute": 56}
